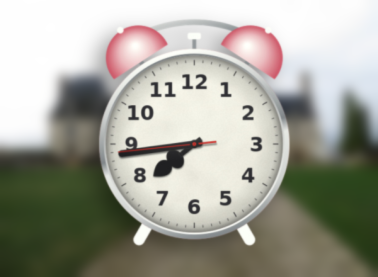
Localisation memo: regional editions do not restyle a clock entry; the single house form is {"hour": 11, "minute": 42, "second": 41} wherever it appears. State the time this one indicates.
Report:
{"hour": 7, "minute": 43, "second": 44}
